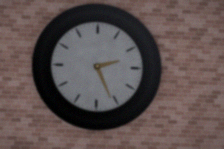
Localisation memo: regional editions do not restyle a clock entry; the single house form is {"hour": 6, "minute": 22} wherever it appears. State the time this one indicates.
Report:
{"hour": 2, "minute": 26}
